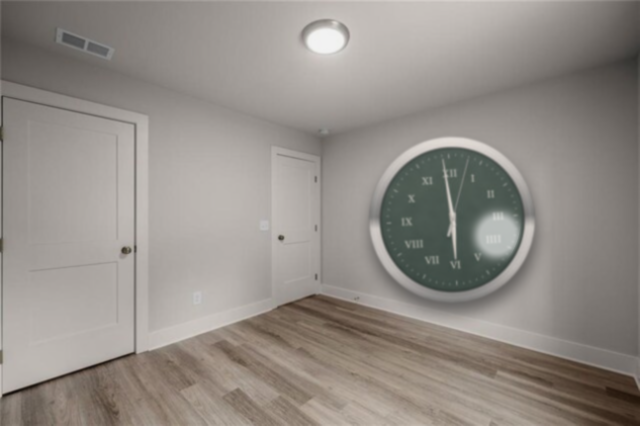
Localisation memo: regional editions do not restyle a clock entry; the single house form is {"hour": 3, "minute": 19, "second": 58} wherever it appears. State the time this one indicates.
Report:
{"hour": 5, "minute": 59, "second": 3}
